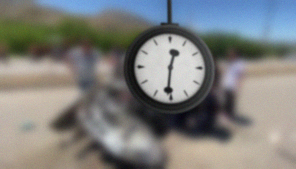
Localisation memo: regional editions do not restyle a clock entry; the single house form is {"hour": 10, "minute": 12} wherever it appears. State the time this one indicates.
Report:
{"hour": 12, "minute": 31}
